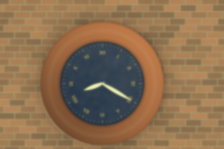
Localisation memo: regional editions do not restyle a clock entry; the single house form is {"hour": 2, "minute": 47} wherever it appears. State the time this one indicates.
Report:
{"hour": 8, "minute": 20}
